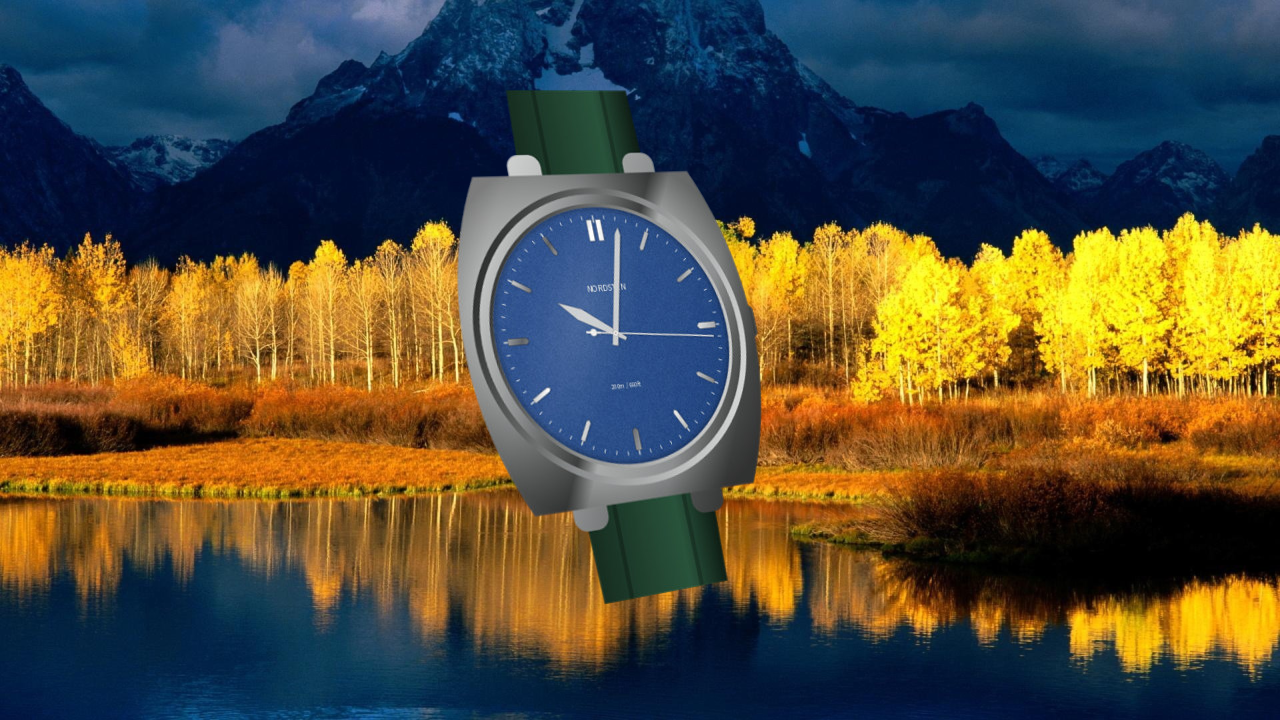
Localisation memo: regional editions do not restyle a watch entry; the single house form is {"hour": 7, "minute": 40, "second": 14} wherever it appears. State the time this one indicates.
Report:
{"hour": 10, "minute": 2, "second": 16}
